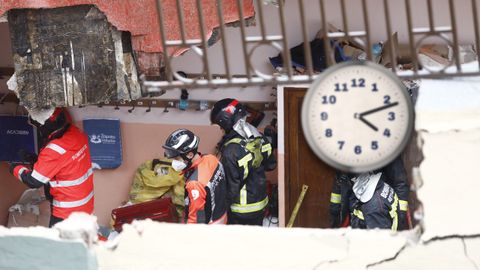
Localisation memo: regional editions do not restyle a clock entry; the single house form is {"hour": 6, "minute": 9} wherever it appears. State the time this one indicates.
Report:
{"hour": 4, "minute": 12}
